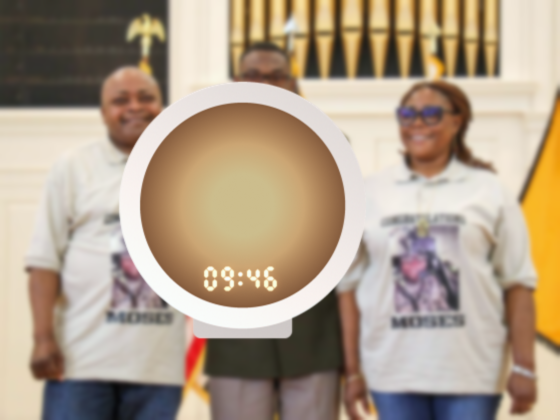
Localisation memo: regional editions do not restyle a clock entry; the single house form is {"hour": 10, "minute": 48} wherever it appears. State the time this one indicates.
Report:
{"hour": 9, "minute": 46}
